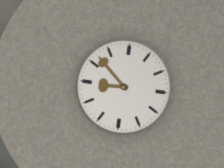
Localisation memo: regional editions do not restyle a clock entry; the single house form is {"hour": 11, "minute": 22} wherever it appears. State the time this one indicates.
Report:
{"hour": 8, "minute": 52}
